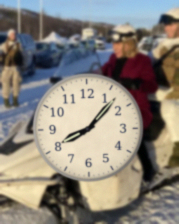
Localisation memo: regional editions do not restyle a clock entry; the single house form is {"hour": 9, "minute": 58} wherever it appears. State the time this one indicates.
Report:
{"hour": 8, "minute": 7}
